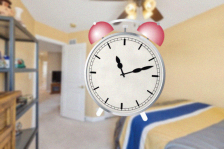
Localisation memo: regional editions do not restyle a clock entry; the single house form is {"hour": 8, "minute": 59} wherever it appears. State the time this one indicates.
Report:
{"hour": 11, "minute": 12}
